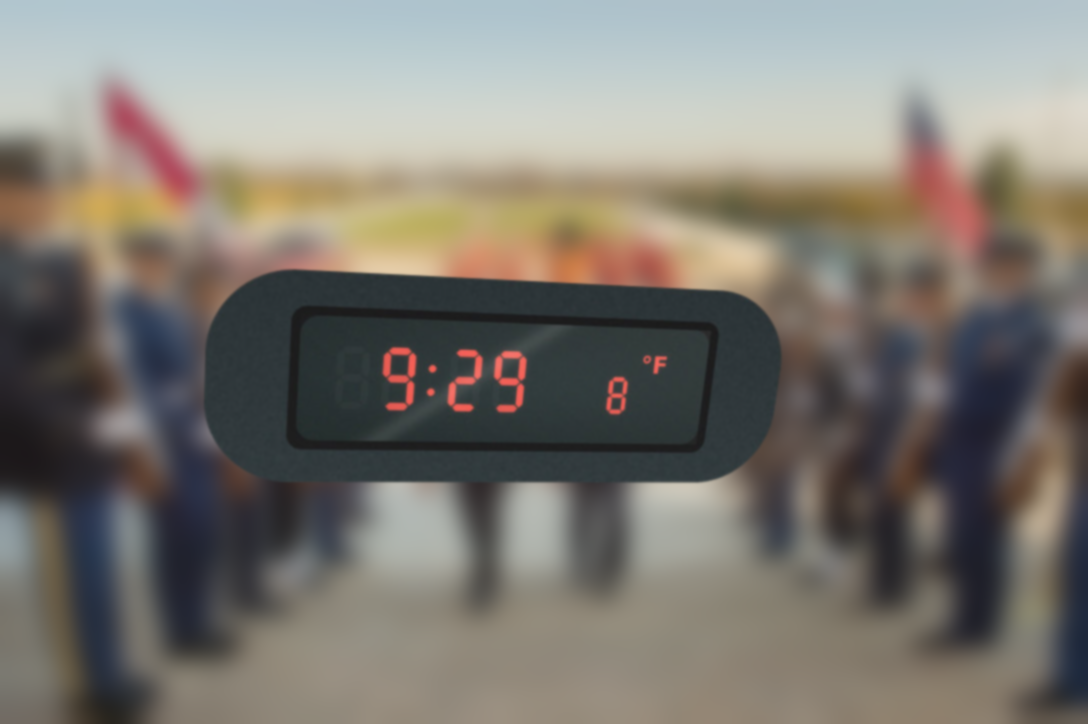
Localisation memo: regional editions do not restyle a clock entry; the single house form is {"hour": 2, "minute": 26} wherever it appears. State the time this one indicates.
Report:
{"hour": 9, "minute": 29}
